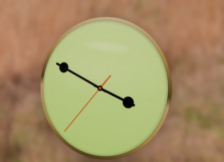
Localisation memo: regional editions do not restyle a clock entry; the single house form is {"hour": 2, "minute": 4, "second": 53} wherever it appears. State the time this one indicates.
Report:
{"hour": 3, "minute": 49, "second": 37}
